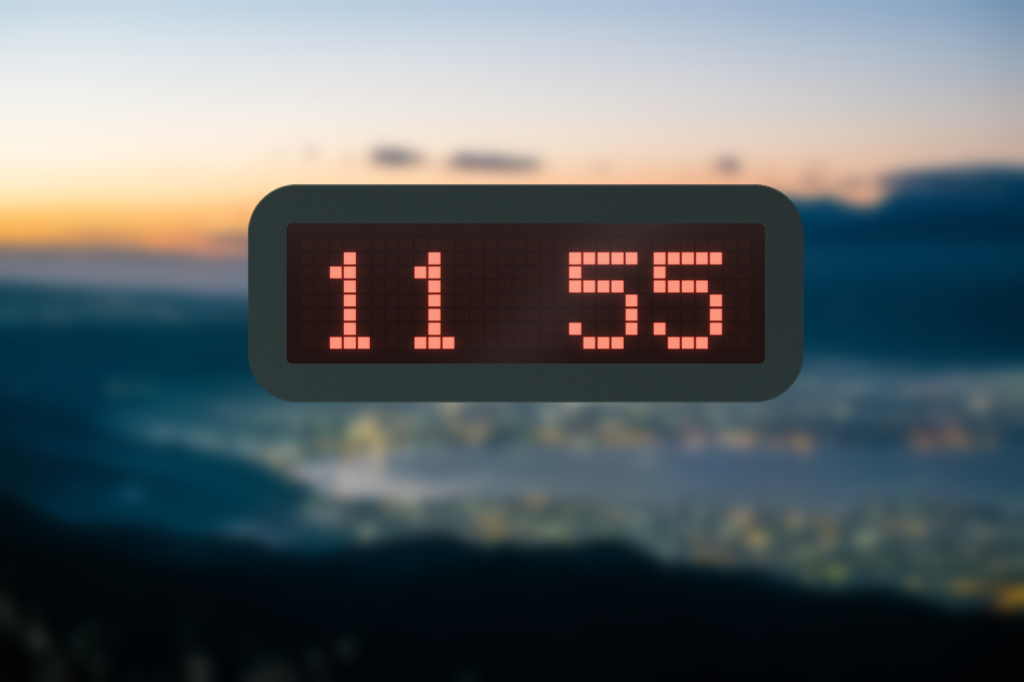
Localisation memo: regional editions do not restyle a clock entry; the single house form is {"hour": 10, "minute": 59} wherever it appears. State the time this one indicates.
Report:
{"hour": 11, "minute": 55}
